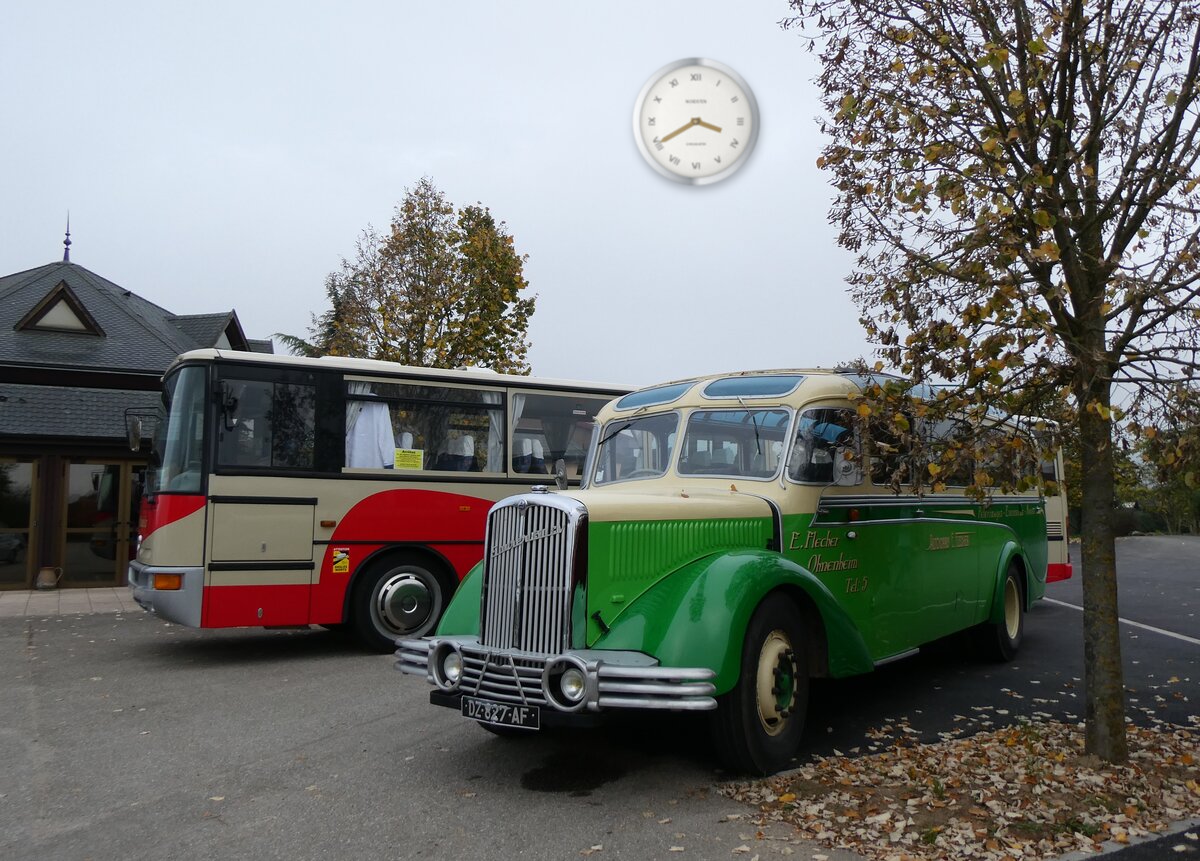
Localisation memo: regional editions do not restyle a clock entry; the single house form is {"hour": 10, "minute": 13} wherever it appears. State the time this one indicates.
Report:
{"hour": 3, "minute": 40}
